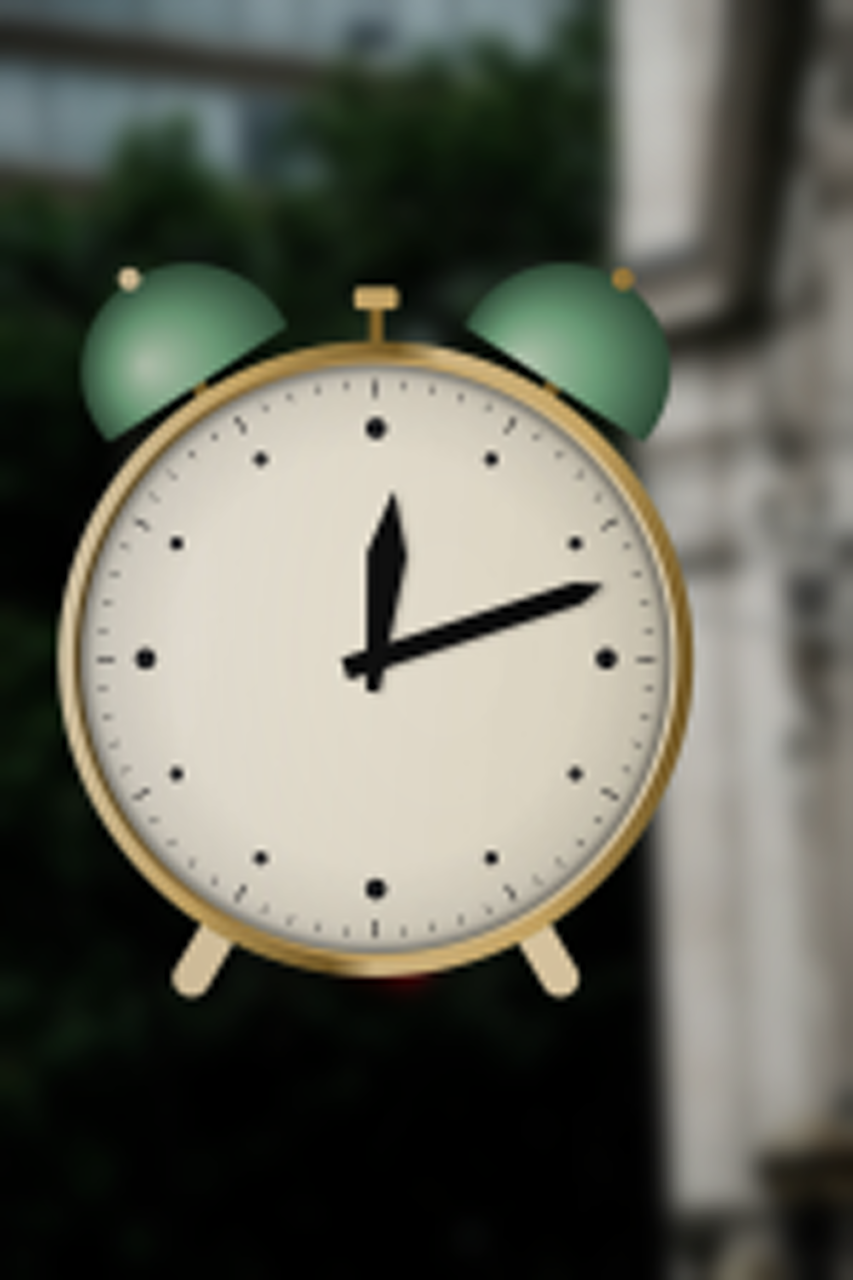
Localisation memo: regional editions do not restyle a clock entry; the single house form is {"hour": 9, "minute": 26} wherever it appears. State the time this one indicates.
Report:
{"hour": 12, "minute": 12}
